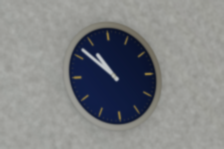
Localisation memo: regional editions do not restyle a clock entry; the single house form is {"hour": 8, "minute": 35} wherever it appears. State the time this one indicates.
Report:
{"hour": 10, "minute": 52}
